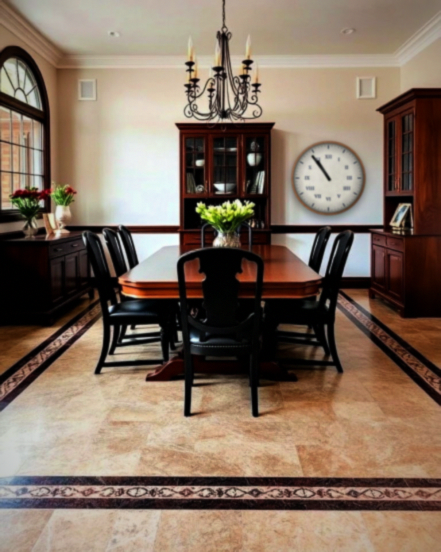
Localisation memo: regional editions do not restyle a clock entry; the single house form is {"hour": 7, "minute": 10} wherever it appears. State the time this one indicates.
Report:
{"hour": 10, "minute": 54}
